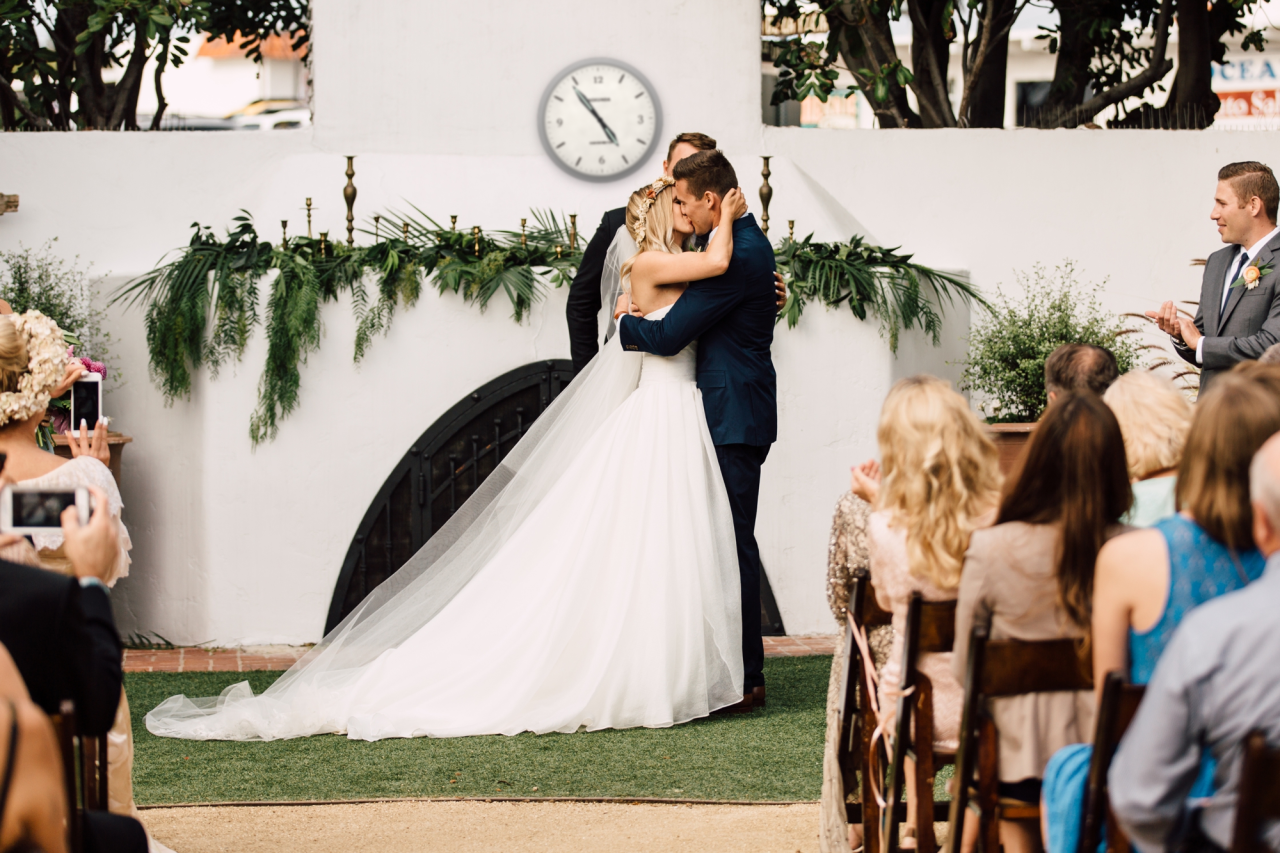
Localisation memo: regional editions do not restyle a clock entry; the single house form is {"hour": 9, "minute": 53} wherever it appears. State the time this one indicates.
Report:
{"hour": 4, "minute": 54}
